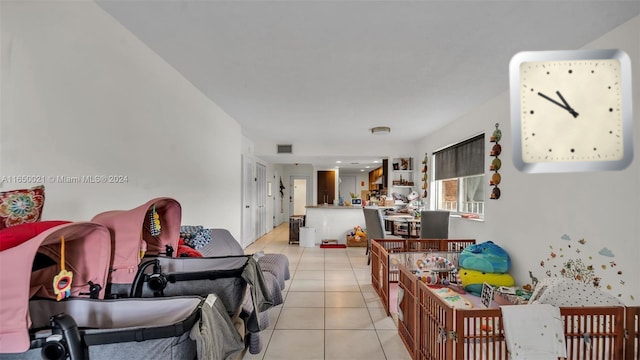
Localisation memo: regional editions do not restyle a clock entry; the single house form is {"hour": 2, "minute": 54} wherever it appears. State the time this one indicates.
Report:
{"hour": 10, "minute": 50}
